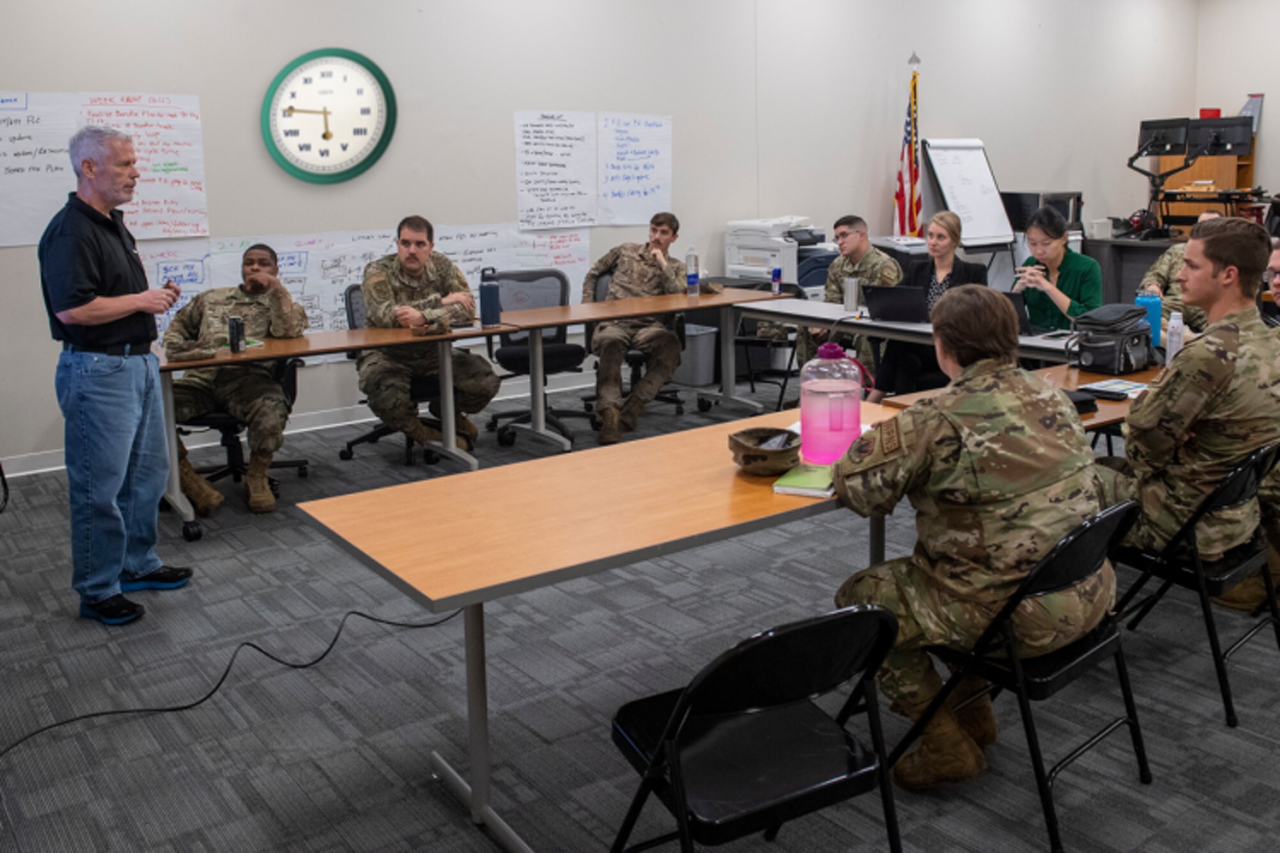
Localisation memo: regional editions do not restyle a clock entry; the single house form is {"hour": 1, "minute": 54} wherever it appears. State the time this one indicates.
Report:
{"hour": 5, "minute": 46}
